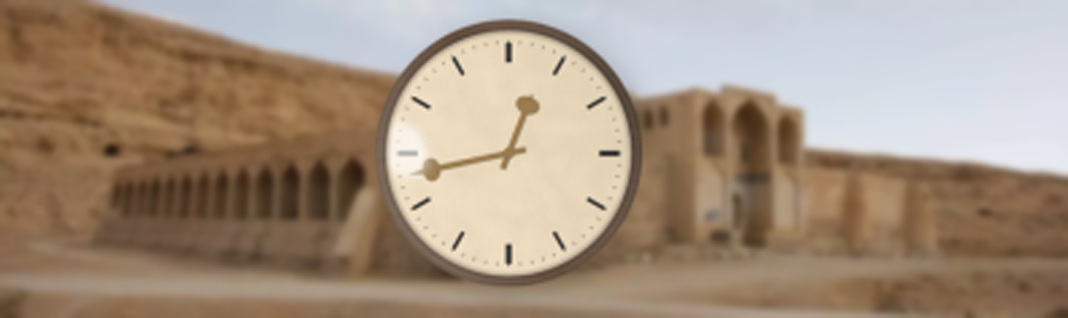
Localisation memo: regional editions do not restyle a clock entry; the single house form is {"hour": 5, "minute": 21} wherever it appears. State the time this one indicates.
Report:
{"hour": 12, "minute": 43}
